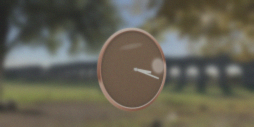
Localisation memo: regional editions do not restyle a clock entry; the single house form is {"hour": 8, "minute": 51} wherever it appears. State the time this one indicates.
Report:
{"hour": 3, "minute": 18}
